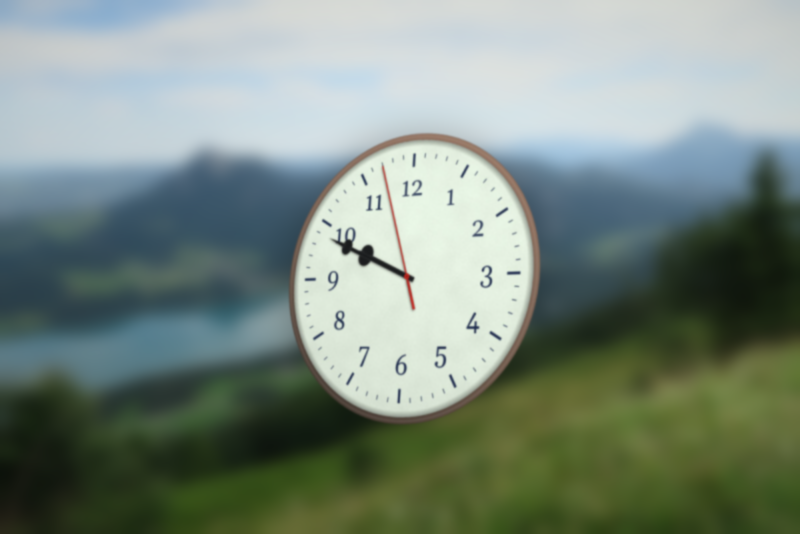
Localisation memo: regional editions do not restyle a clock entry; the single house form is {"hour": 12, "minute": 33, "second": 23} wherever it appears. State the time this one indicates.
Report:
{"hour": 9, "minute": 48, "second": 57}
